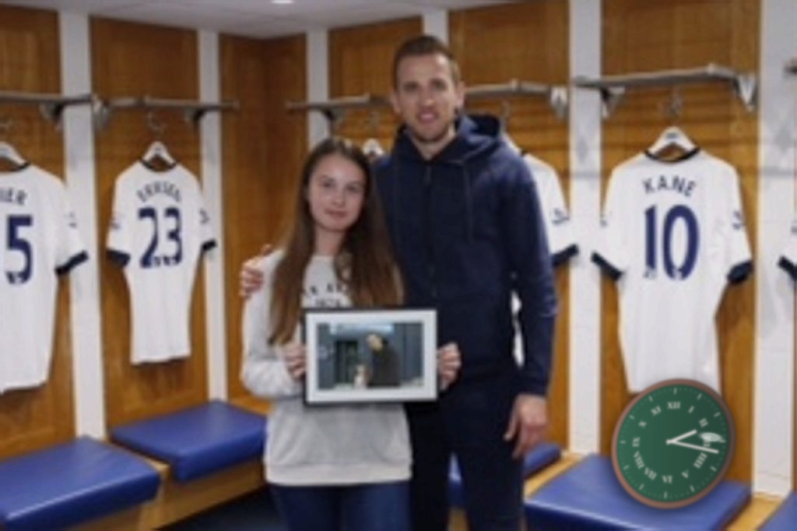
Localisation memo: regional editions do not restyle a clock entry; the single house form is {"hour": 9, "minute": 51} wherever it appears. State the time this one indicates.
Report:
{"hour": 2, "minute": 17}
